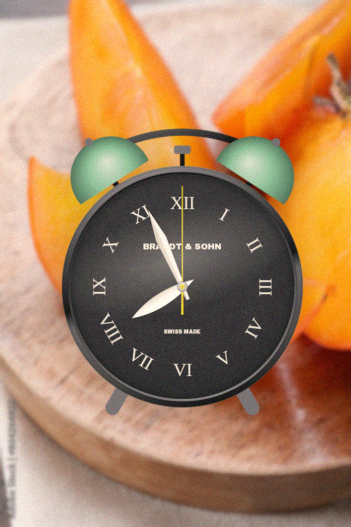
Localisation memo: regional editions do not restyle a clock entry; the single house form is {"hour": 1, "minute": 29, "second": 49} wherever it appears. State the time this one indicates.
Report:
{"hour": 7, "minute": 56, "second": 0}
